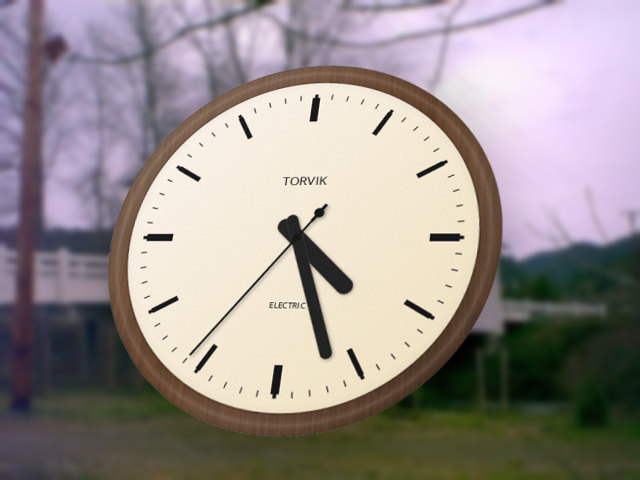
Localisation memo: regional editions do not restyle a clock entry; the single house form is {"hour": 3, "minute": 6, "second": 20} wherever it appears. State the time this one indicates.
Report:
{"hour": 4, "minute": 26, "second": 36}
